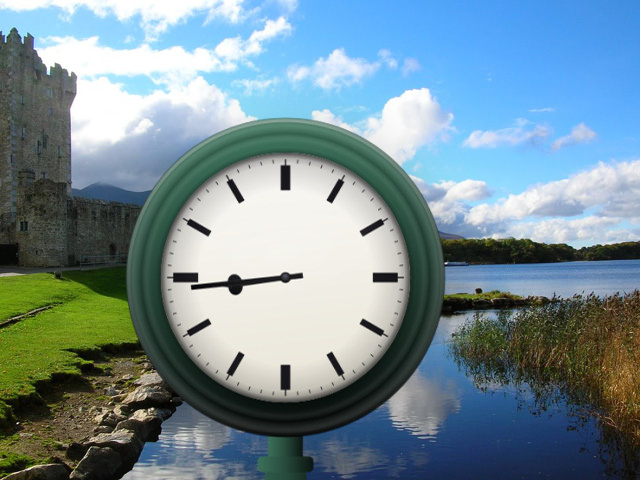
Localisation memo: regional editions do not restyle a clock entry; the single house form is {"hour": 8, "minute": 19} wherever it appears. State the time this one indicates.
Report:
{"hour": 8, "minute": 44}
